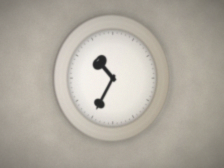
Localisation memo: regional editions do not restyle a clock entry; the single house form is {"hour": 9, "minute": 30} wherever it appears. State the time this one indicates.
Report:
{"hour": 10, "minute": 35}
